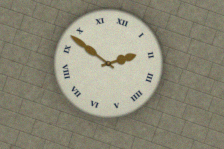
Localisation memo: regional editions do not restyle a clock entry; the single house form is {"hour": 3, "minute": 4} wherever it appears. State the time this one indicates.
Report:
{"hour": 1, "minute": 48}
